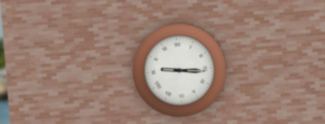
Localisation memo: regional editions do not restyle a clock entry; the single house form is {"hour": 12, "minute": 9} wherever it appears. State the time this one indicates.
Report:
{"hour": 9, "minute": 16}
